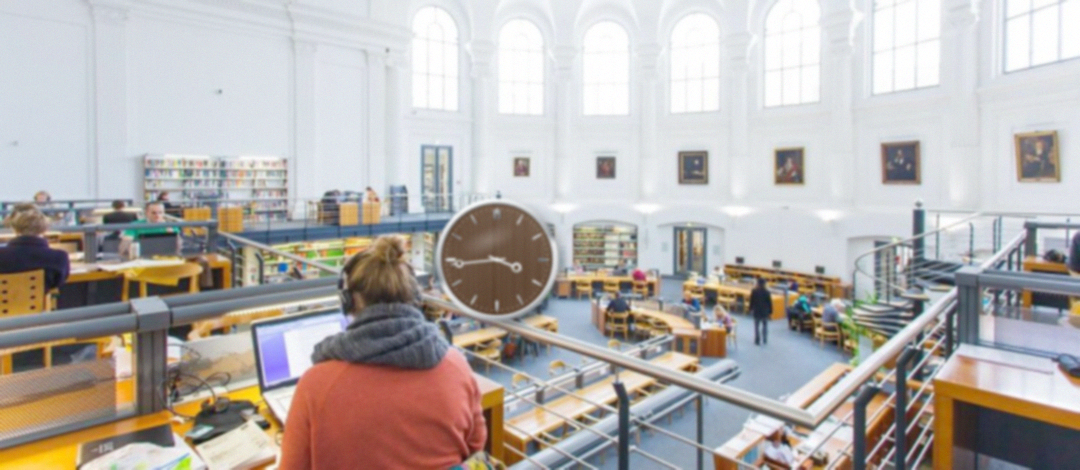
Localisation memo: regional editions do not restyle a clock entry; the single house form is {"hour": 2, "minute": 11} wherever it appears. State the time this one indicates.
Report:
{"hour": 3, "minute": 44}
